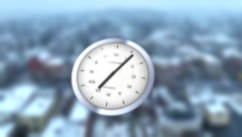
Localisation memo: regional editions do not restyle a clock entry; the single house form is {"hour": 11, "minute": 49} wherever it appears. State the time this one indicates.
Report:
{"hour": 7, "minute": 6}
